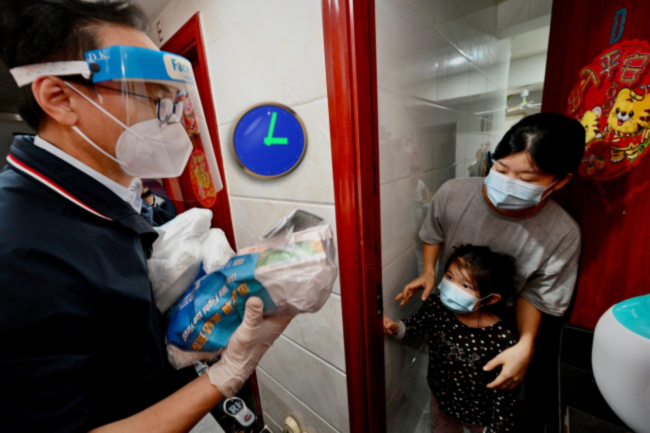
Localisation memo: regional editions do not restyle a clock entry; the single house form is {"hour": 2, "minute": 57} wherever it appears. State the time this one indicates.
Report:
{"hour": 3, "minute": 2}
